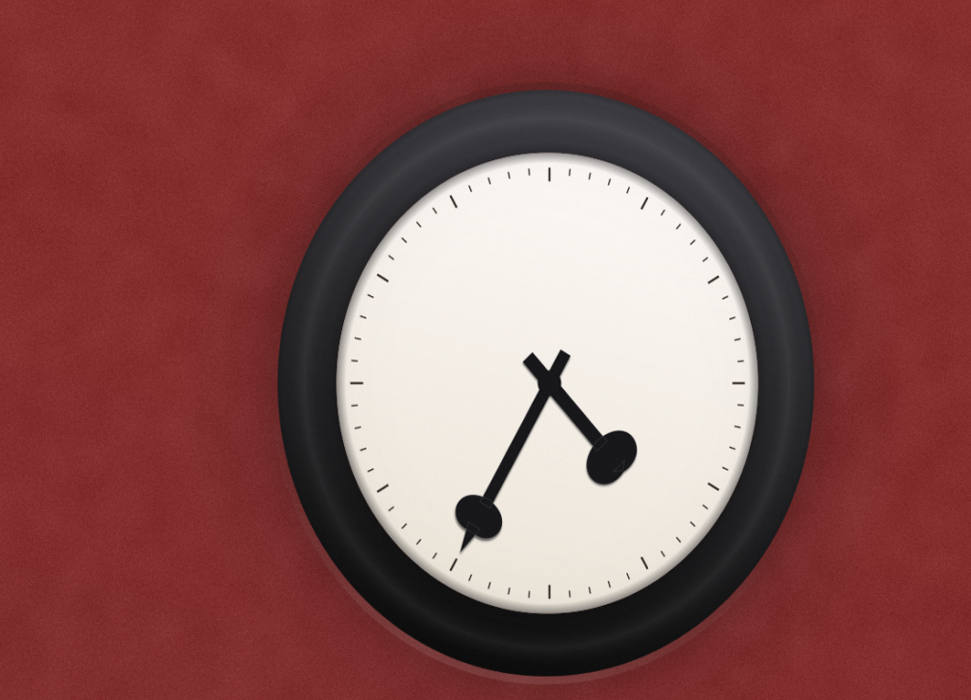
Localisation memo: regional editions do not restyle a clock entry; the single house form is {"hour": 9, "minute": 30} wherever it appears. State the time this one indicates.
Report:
{"hour": 4, "minute": 35}
